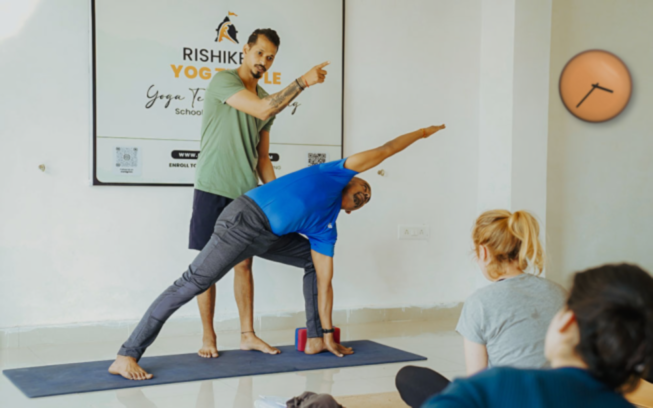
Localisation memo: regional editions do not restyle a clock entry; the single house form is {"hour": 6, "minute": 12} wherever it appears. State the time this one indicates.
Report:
{"hour": 3, "minute": 37}
